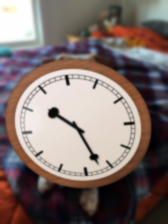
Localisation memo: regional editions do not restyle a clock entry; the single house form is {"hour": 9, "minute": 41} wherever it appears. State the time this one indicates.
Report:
{"hour": 10, "minute": 27}
